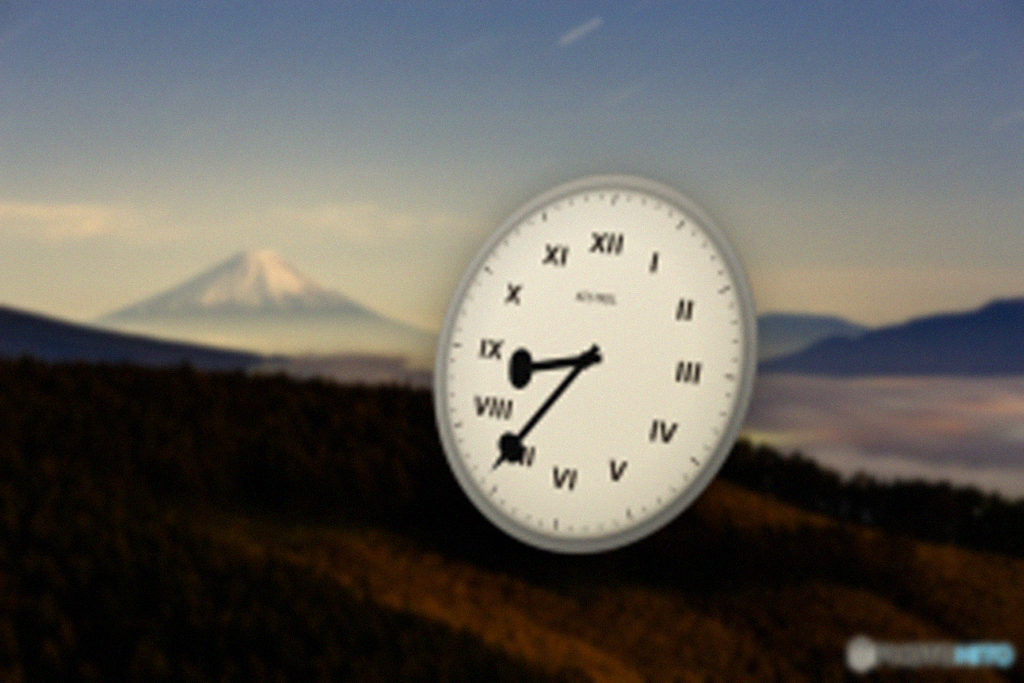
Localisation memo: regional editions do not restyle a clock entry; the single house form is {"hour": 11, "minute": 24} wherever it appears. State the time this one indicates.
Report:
{"hour": 8, "minute": 36}
